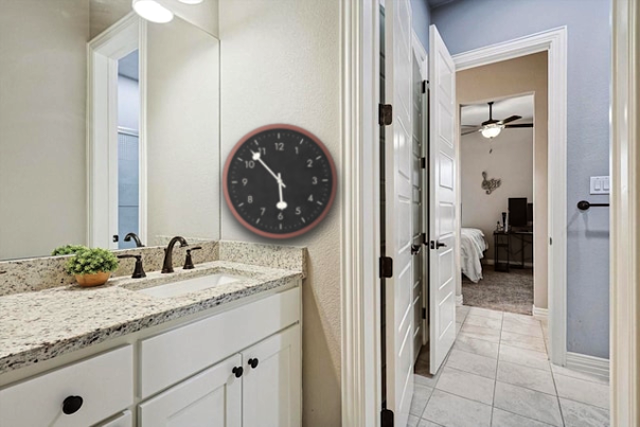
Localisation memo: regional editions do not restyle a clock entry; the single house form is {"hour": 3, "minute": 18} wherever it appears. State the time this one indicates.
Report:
{"hour": 5, "minute": 53}
